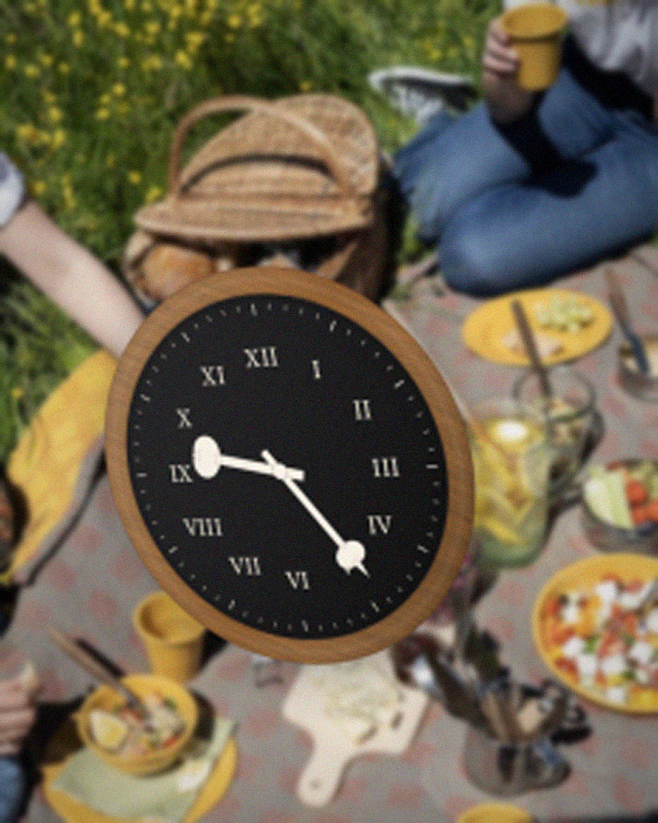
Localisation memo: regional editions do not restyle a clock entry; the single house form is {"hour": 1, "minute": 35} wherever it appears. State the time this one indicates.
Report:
{"hour": 9, "minute": 24}
